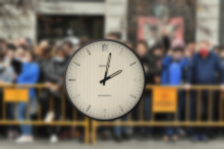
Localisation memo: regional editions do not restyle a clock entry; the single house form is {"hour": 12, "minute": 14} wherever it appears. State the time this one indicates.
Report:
{"hour": 2, "minute": 2}
